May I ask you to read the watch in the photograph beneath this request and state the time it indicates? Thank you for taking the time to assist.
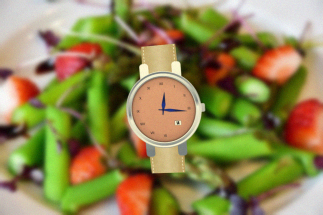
12:16
